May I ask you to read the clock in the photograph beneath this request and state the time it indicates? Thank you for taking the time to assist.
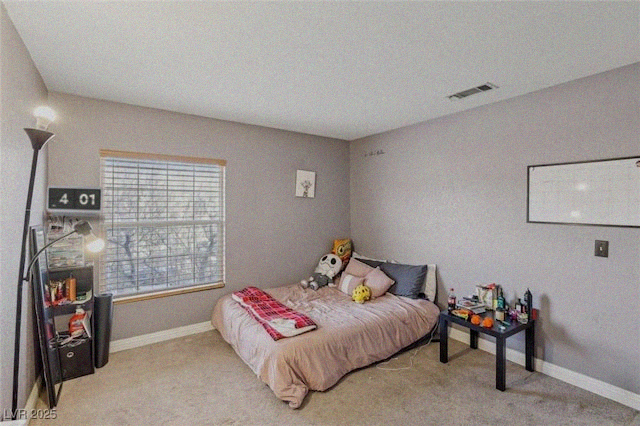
4:01
